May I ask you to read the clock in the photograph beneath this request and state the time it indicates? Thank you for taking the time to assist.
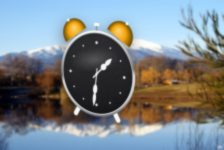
1:31
